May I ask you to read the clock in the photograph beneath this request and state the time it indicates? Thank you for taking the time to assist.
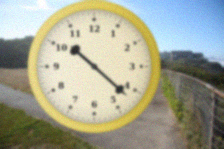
10:22
